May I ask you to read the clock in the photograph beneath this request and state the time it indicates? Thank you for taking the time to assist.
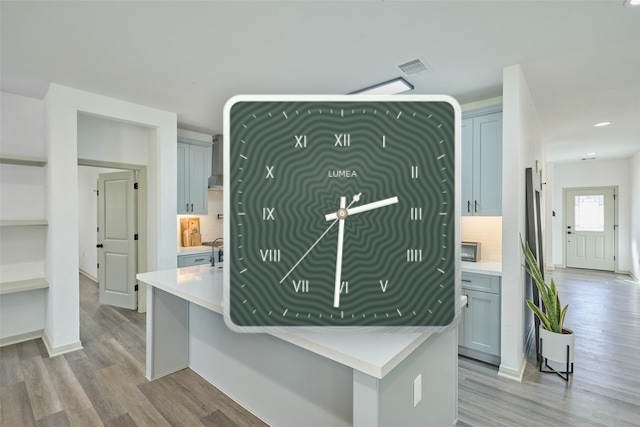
2:30:37
